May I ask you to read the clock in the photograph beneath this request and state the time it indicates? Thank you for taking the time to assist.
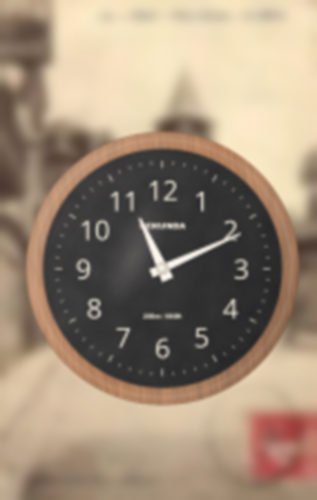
11:11
